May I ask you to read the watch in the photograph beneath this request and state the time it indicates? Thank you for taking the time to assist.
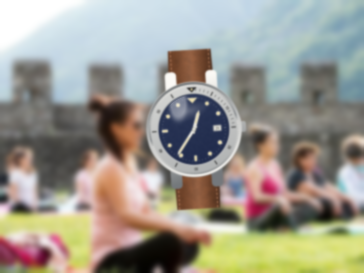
12:36
